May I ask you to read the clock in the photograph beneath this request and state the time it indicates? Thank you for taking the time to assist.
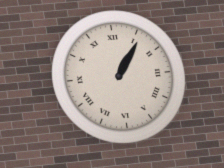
1:06
